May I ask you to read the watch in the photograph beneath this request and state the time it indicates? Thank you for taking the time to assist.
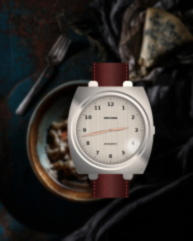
2:43
